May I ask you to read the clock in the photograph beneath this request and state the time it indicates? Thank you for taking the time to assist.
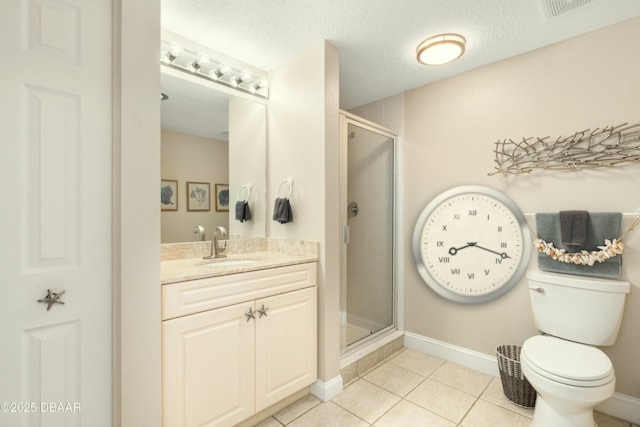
8:18
